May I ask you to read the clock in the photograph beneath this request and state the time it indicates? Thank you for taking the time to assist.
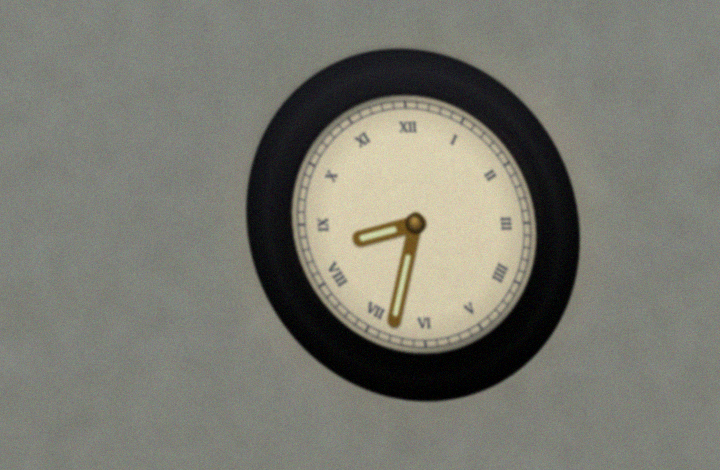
8:33
